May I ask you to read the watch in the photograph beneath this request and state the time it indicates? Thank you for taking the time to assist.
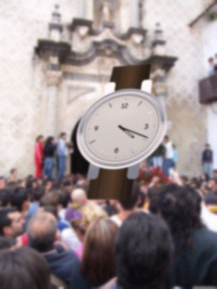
4:19
